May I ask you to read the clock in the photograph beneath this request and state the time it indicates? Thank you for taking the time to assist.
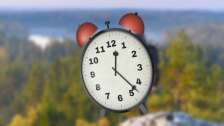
12:23
